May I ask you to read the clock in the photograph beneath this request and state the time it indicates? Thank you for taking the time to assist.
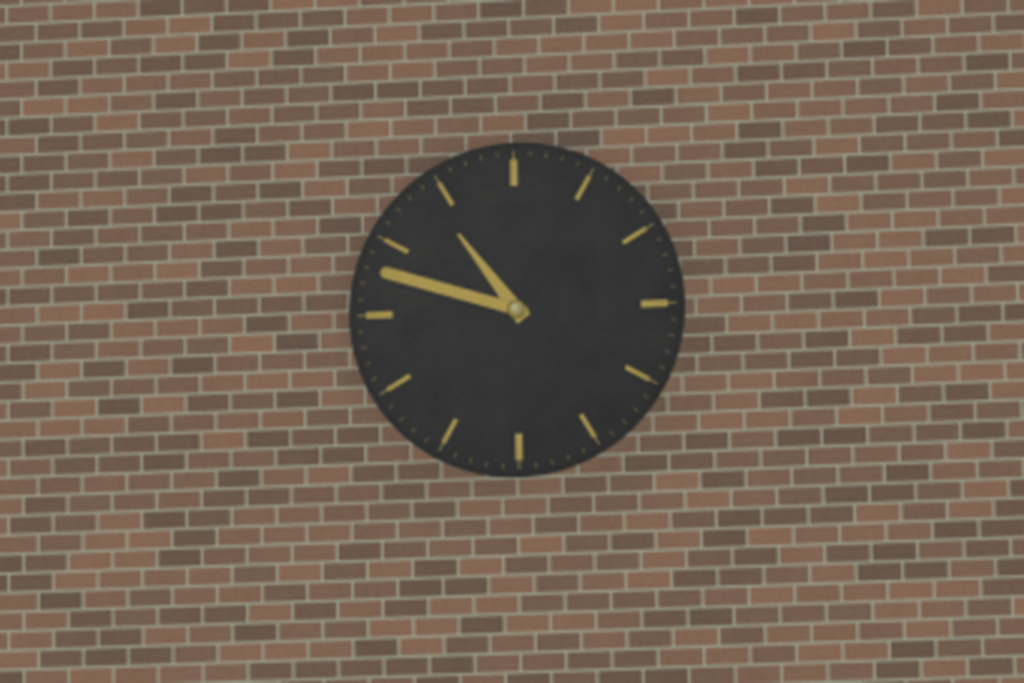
10:48
